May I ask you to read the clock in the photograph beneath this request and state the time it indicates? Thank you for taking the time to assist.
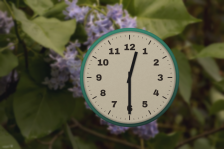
12:30
